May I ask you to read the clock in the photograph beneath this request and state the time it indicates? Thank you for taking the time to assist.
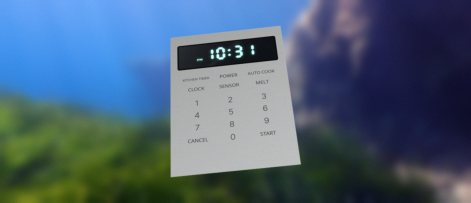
10:31
